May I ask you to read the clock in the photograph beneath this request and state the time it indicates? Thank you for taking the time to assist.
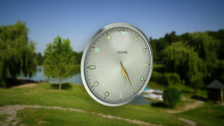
5:25
